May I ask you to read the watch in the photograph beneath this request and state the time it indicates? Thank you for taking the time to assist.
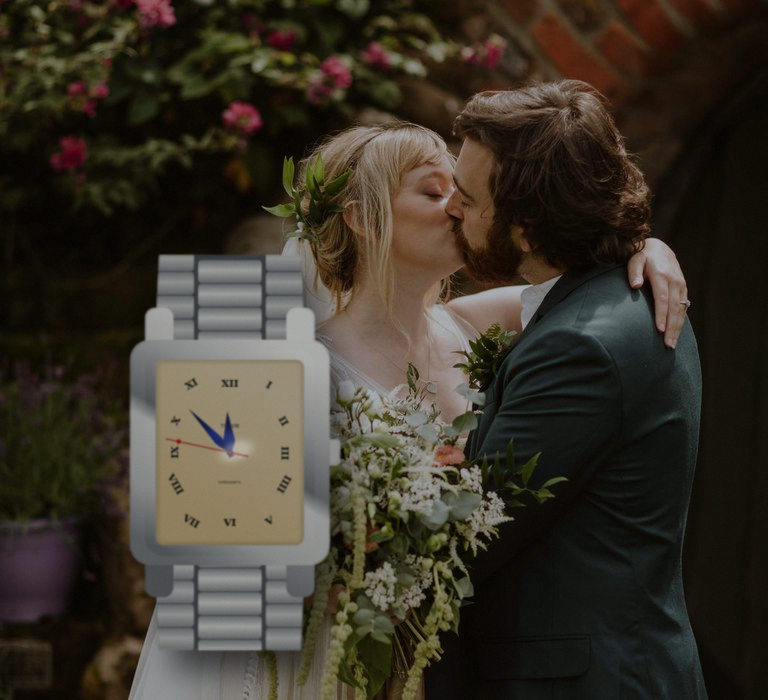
11:52:47
